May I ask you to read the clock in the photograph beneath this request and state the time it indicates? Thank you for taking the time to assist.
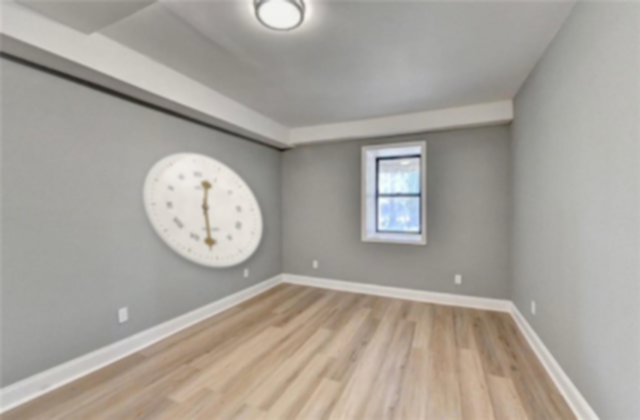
12:31
